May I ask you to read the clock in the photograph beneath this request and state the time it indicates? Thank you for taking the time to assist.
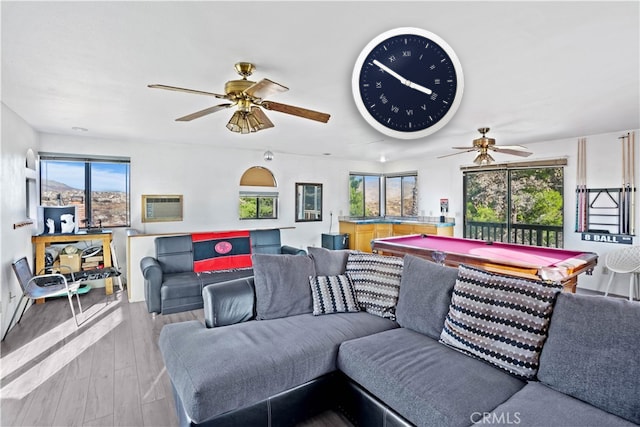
3:51
